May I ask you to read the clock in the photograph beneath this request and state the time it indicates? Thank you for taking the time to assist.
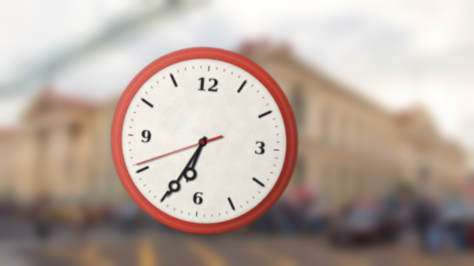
6:34:41
